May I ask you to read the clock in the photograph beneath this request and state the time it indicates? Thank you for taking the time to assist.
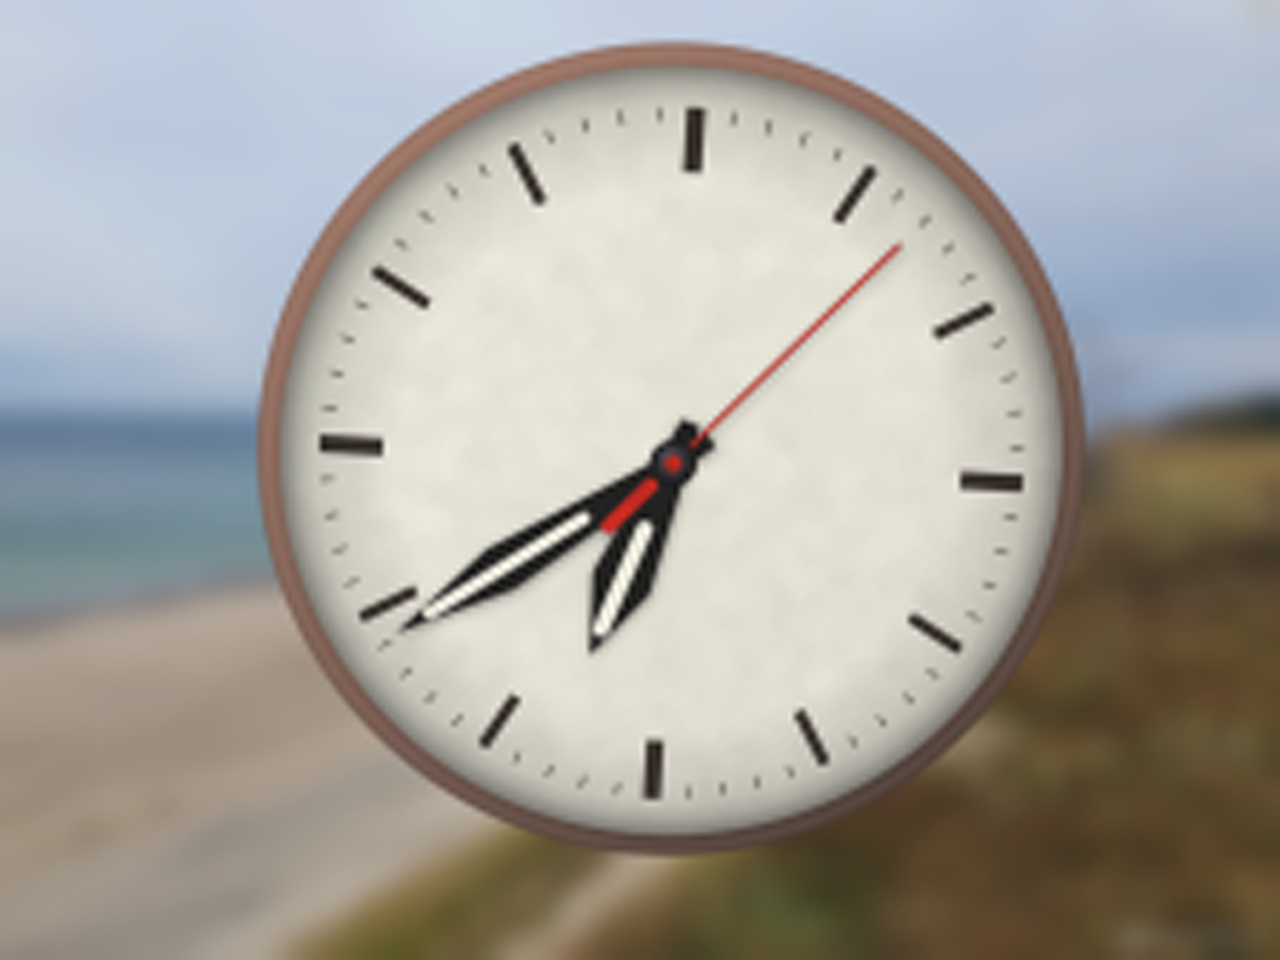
6:39:07
